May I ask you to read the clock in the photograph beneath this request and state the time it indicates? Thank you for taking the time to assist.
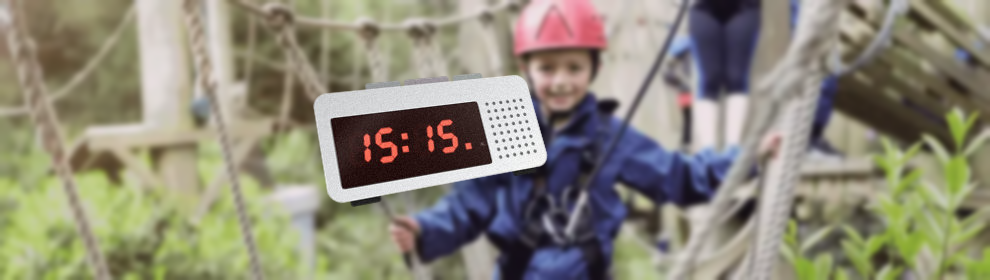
15:15
